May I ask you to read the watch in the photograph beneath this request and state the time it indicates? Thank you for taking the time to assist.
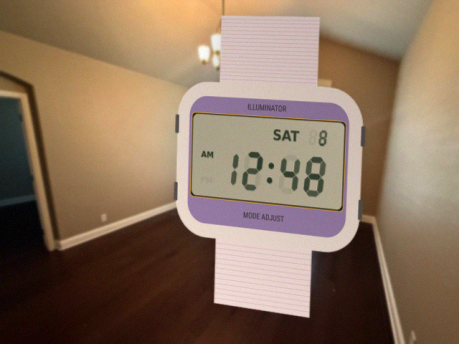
12:48
